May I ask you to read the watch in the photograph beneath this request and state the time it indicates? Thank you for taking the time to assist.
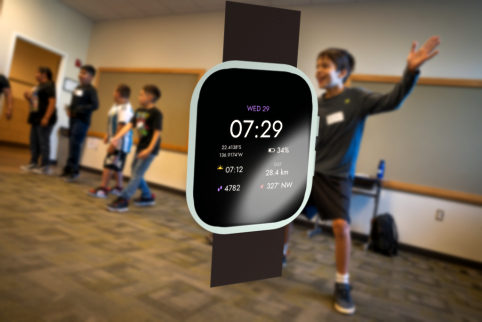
7:29
